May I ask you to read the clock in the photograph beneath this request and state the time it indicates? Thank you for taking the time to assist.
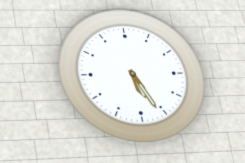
5:26
